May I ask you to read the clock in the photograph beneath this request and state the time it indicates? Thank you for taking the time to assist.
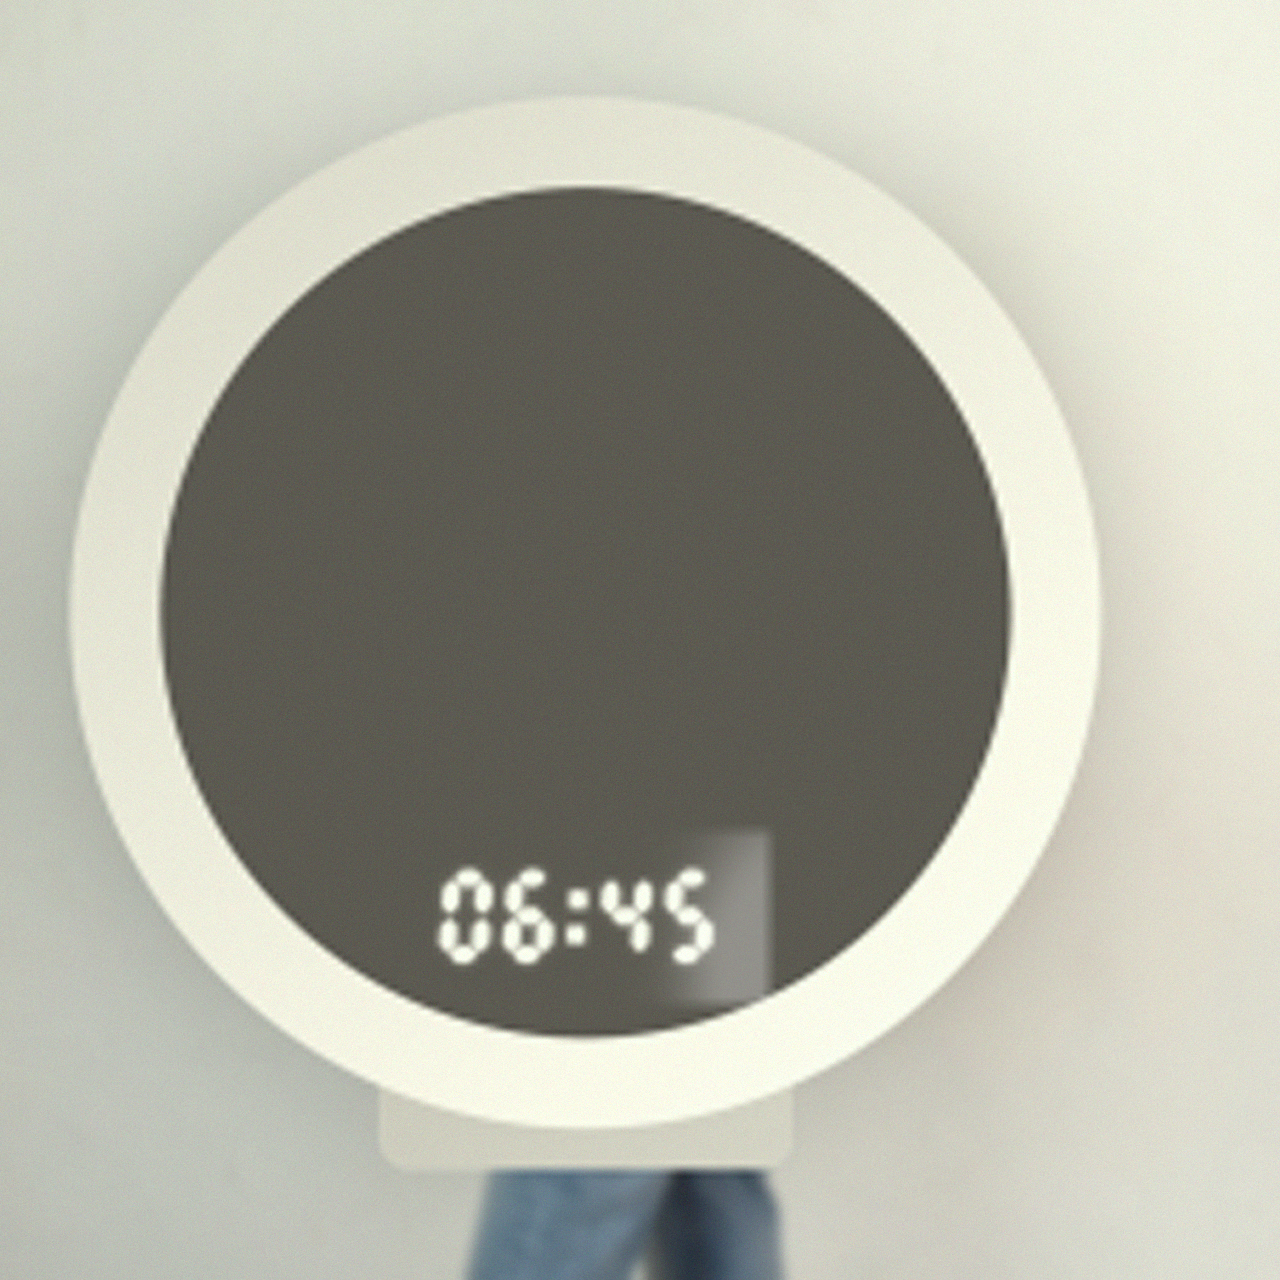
6:45
